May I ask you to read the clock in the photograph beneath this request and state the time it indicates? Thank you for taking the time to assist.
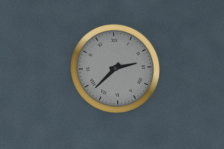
2:38
